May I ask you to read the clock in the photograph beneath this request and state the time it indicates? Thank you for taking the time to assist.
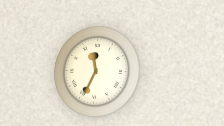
11:34
